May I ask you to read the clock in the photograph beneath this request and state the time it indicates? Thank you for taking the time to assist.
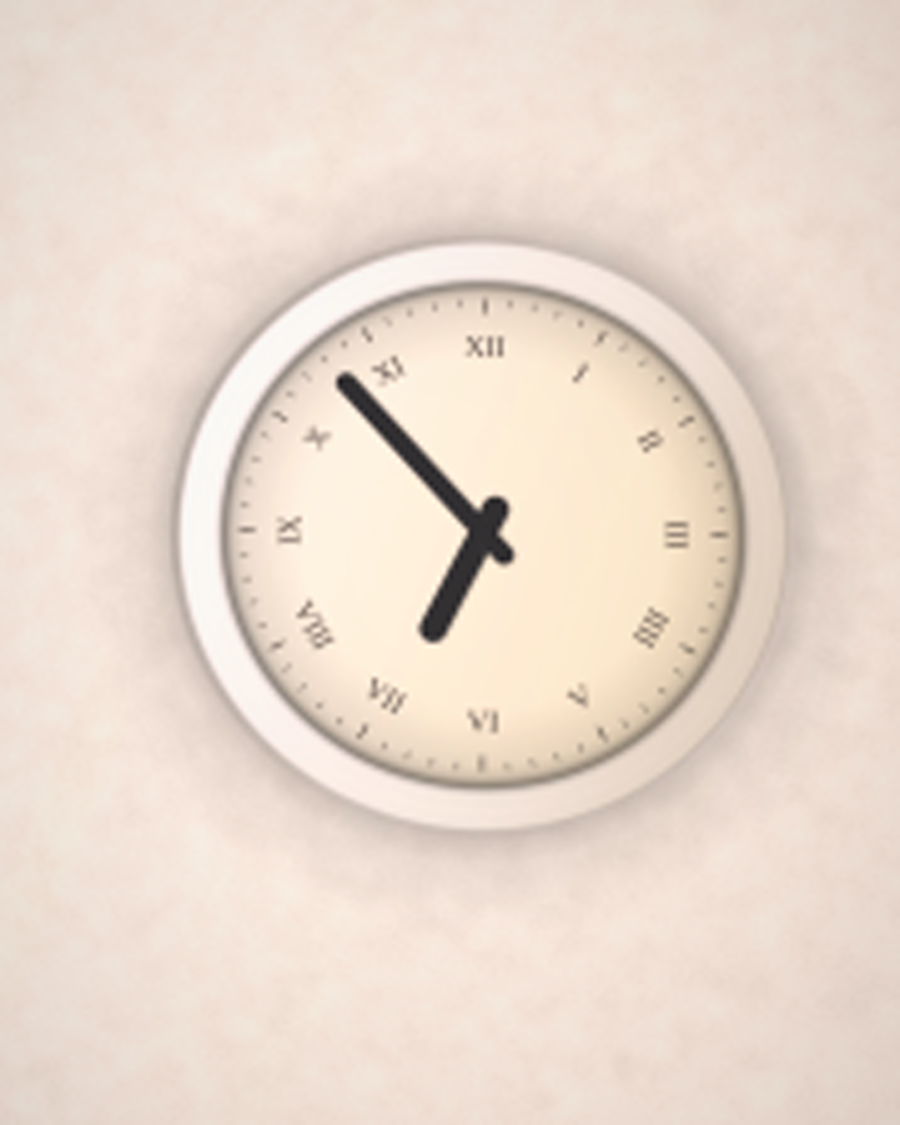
6:53
